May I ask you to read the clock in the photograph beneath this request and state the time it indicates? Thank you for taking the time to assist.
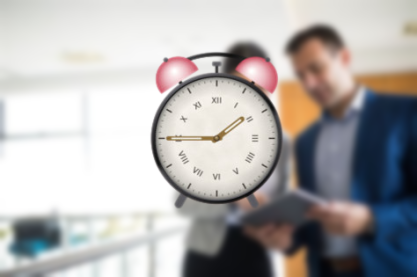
1:45
